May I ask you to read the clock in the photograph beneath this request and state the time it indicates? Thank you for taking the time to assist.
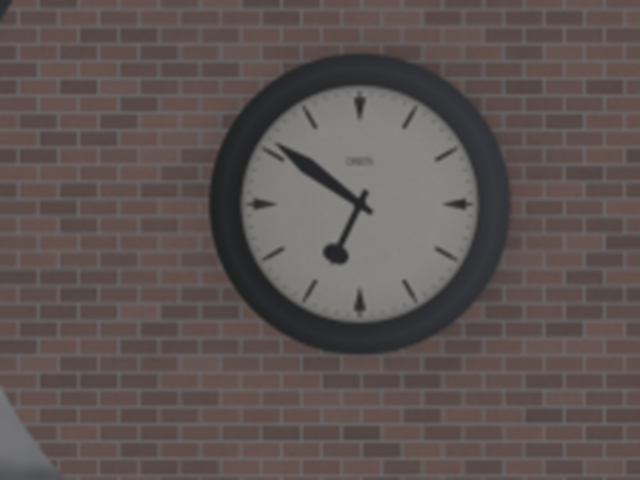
6:51
